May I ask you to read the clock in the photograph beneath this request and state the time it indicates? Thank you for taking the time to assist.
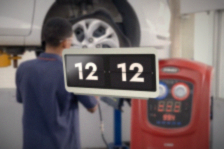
12:12
